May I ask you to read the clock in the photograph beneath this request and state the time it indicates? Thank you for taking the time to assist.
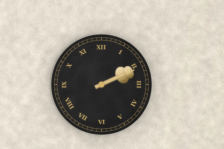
2:11
